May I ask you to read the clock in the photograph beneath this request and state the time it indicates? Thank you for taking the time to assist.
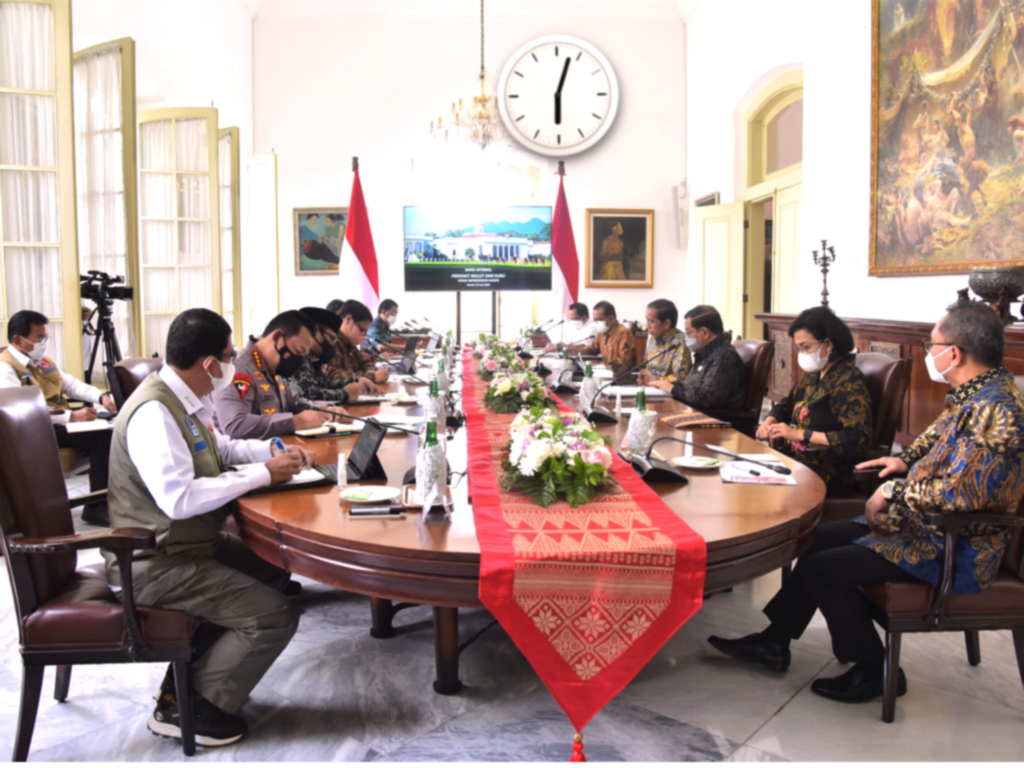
6:03
